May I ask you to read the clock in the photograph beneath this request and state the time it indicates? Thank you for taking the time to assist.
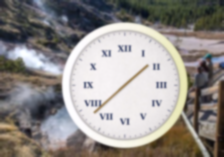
1:38
